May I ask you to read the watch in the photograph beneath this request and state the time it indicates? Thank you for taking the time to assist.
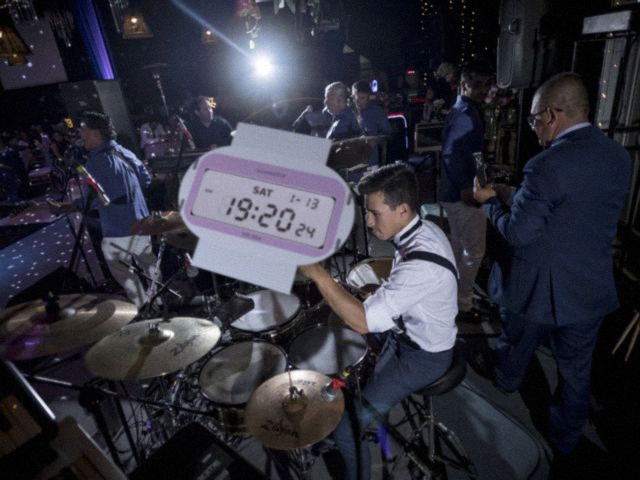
19:20:24
